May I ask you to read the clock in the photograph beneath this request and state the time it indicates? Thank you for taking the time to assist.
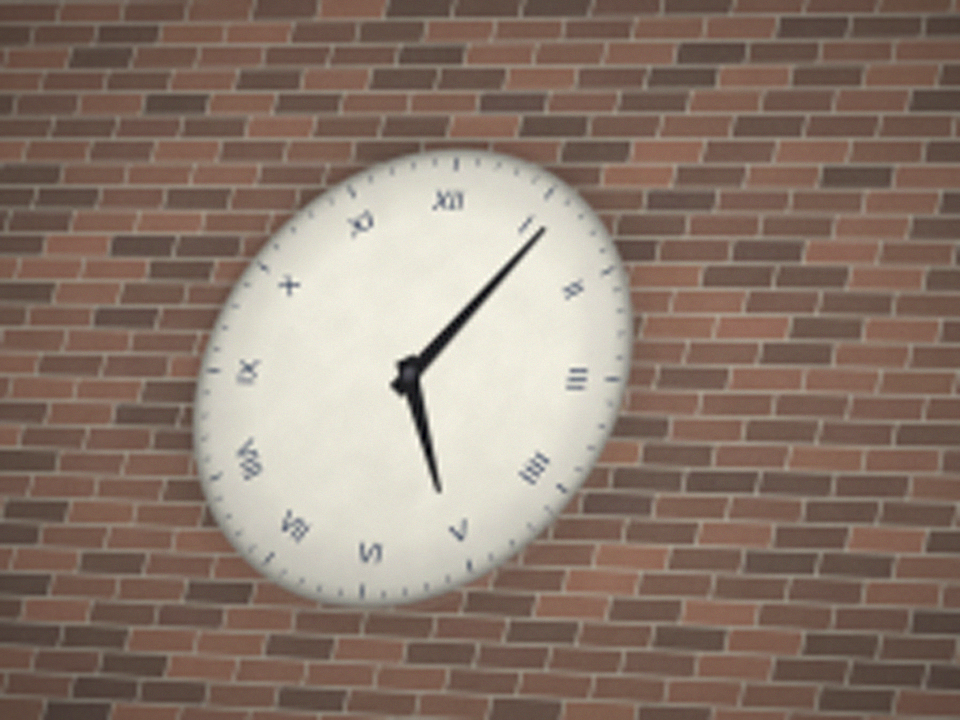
5:06
